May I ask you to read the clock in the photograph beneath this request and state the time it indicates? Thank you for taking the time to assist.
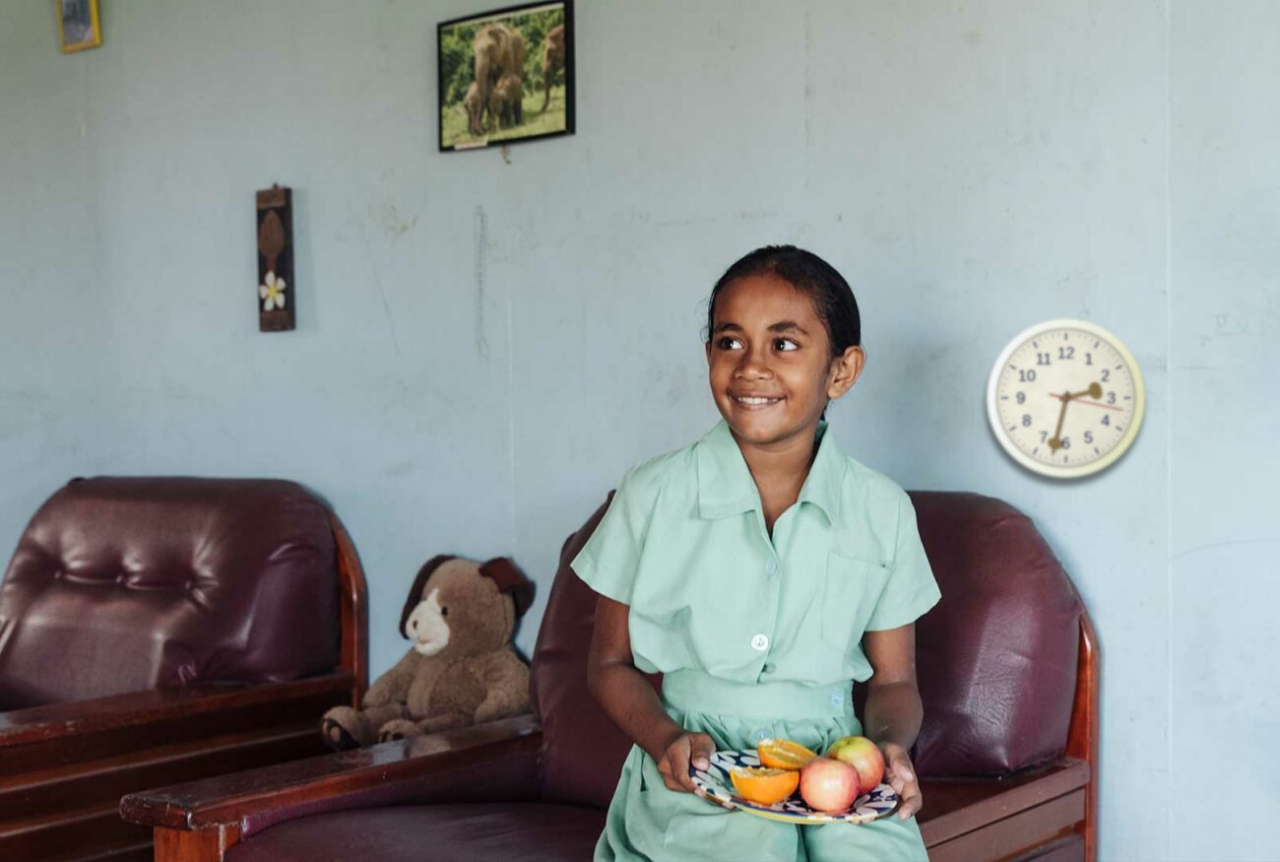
2:32:17
